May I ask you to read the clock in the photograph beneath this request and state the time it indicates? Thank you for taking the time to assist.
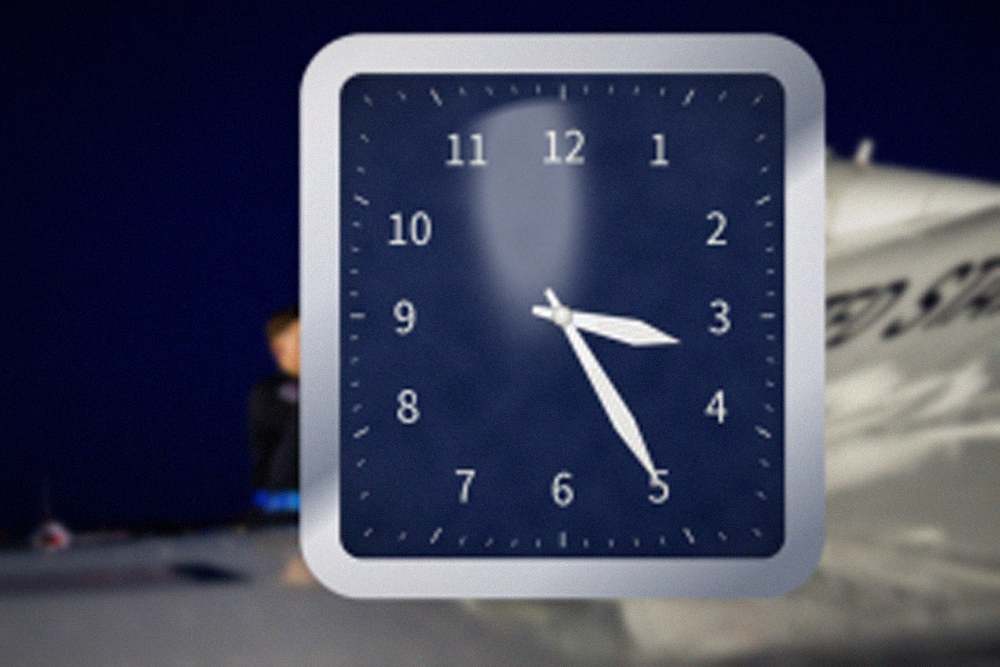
3:25
